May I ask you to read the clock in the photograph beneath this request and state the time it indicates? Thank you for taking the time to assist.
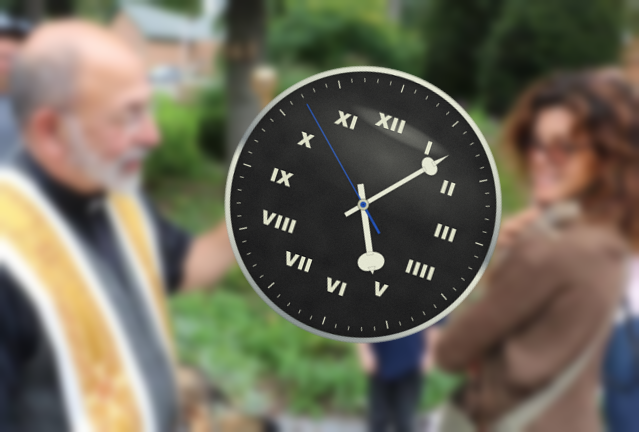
5:06:52
